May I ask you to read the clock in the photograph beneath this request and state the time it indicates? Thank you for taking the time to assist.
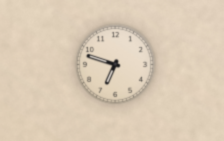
6:48
